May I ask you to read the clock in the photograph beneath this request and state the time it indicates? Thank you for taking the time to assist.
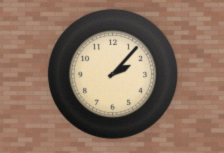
2:07
